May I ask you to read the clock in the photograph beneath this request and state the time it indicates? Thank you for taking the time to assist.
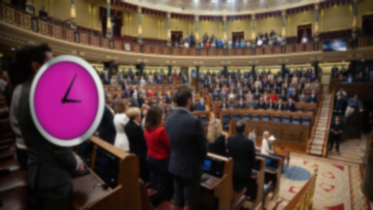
3:05
